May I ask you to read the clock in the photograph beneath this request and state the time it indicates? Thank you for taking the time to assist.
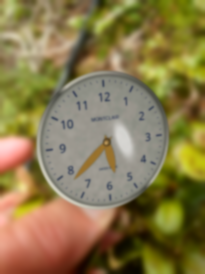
5:38
